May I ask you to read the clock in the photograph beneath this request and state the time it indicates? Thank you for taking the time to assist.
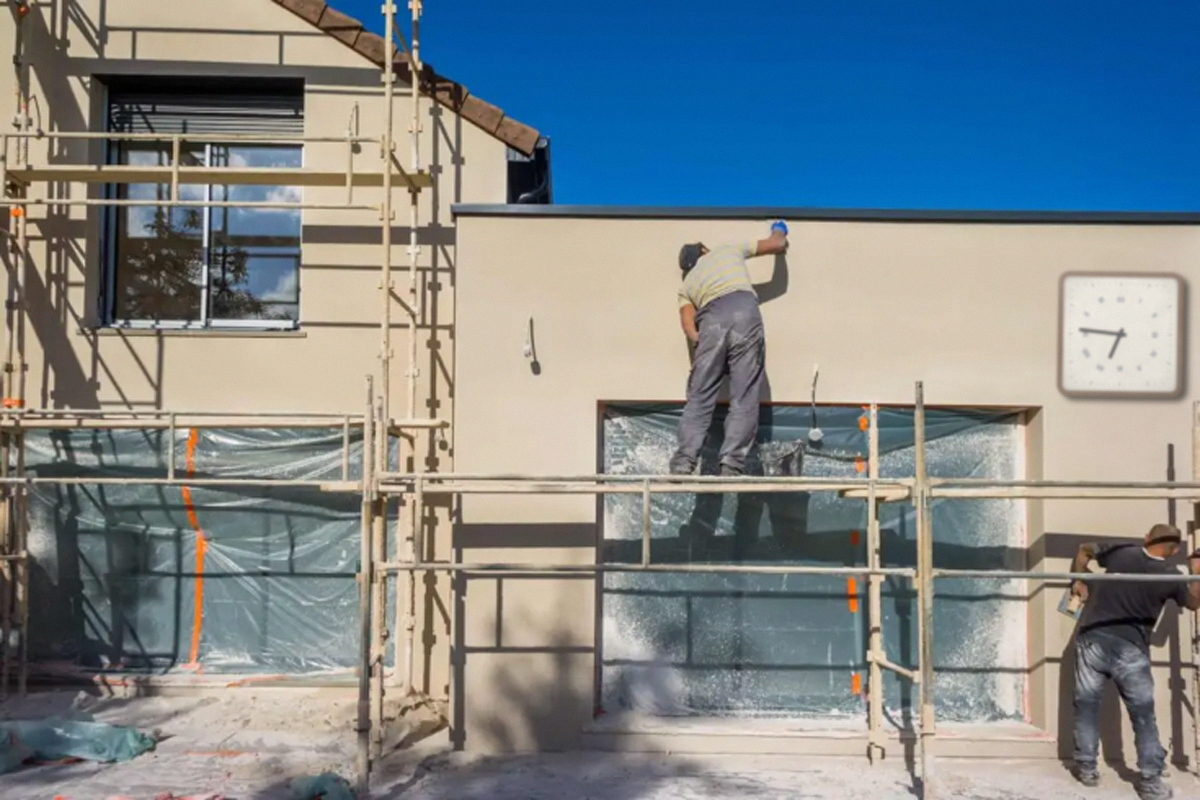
6:46
